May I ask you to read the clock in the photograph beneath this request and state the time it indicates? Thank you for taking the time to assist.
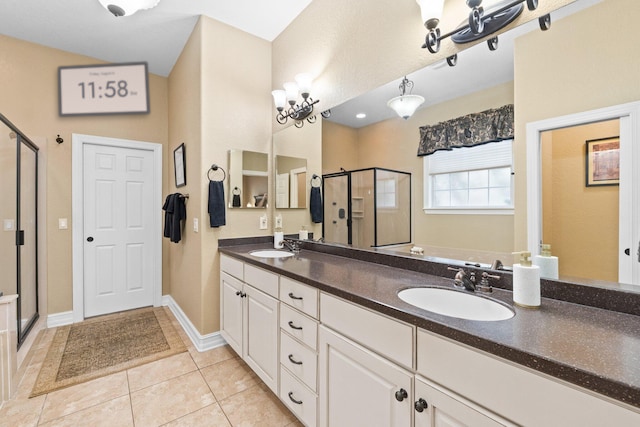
11:58
